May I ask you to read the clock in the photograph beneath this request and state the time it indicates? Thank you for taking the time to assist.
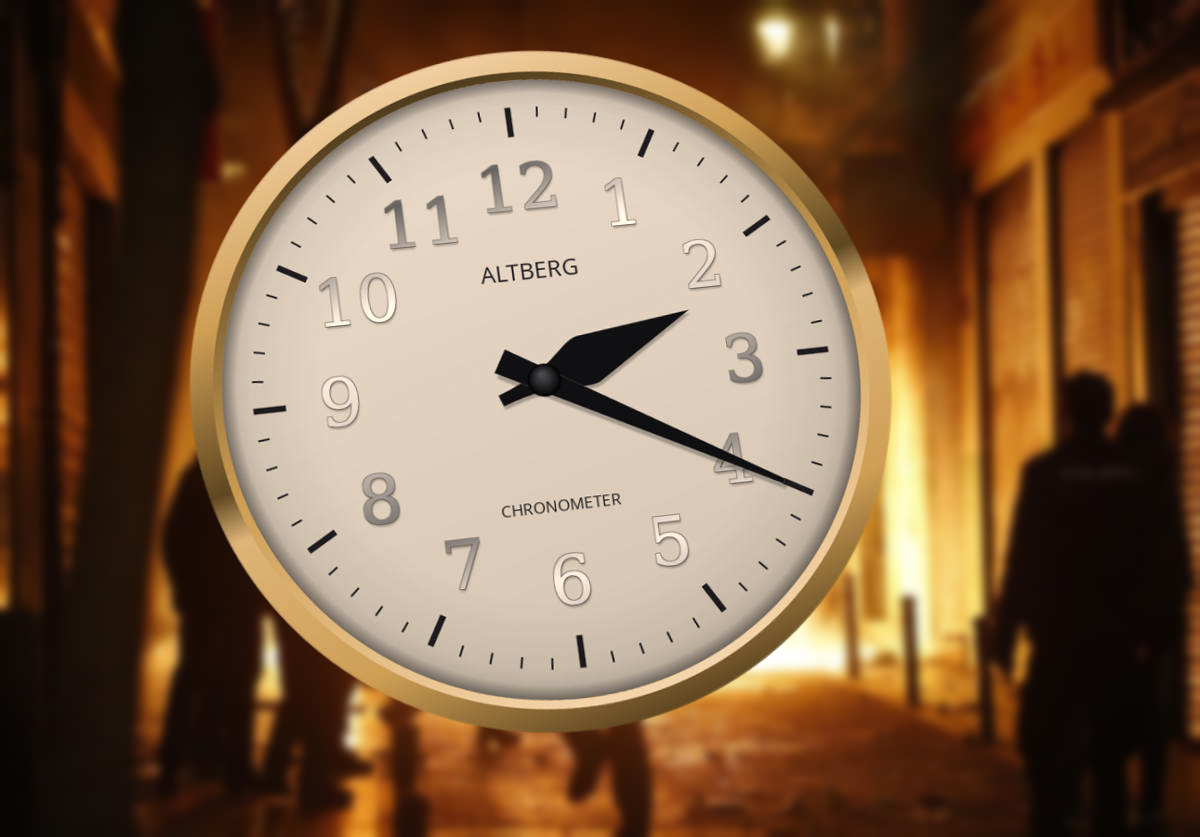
2:20
